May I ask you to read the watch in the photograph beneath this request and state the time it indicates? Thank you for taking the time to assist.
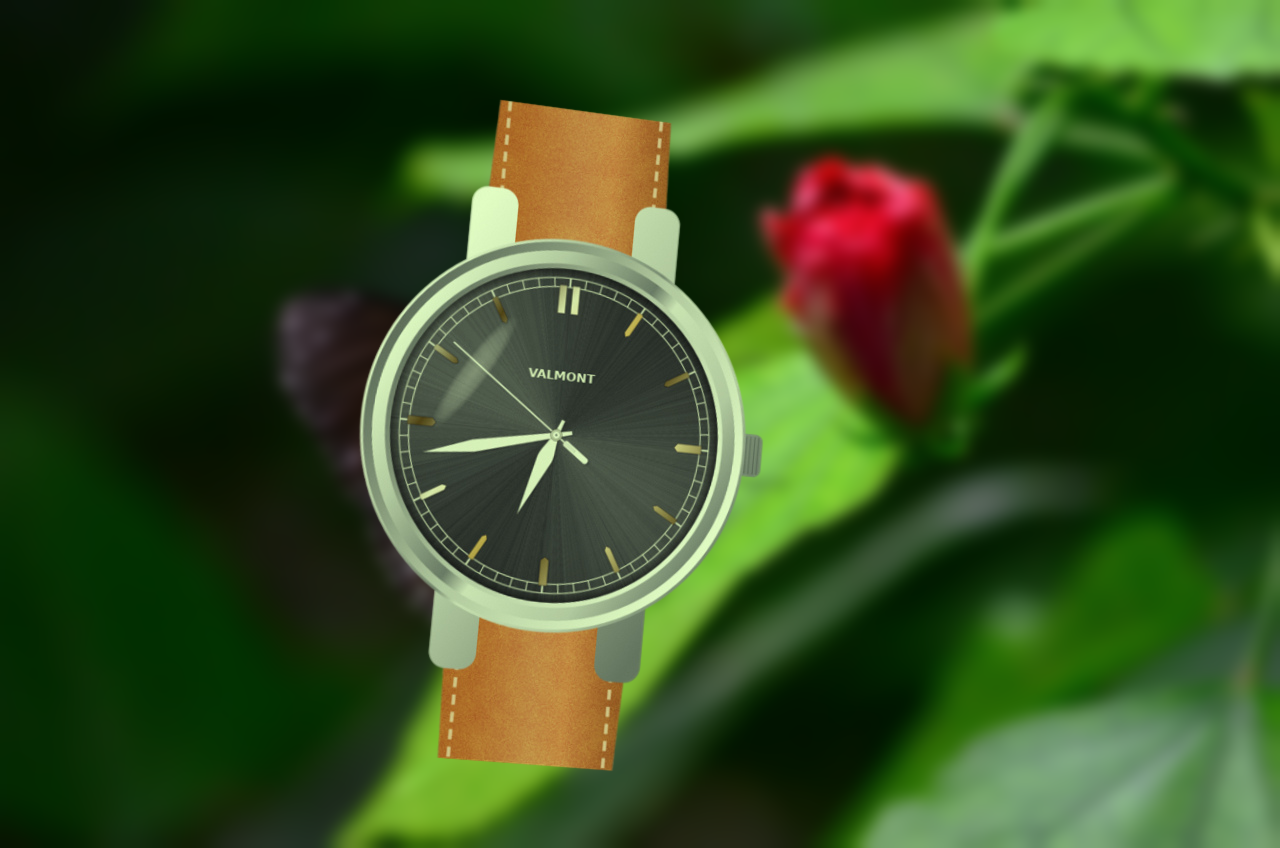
6:42:51
